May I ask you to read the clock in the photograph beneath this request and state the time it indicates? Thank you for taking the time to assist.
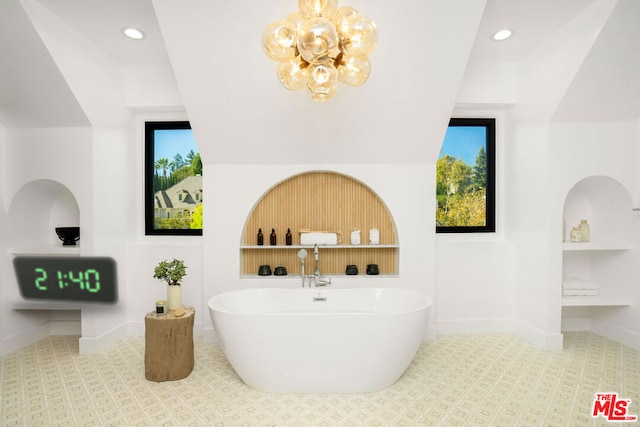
21:40
